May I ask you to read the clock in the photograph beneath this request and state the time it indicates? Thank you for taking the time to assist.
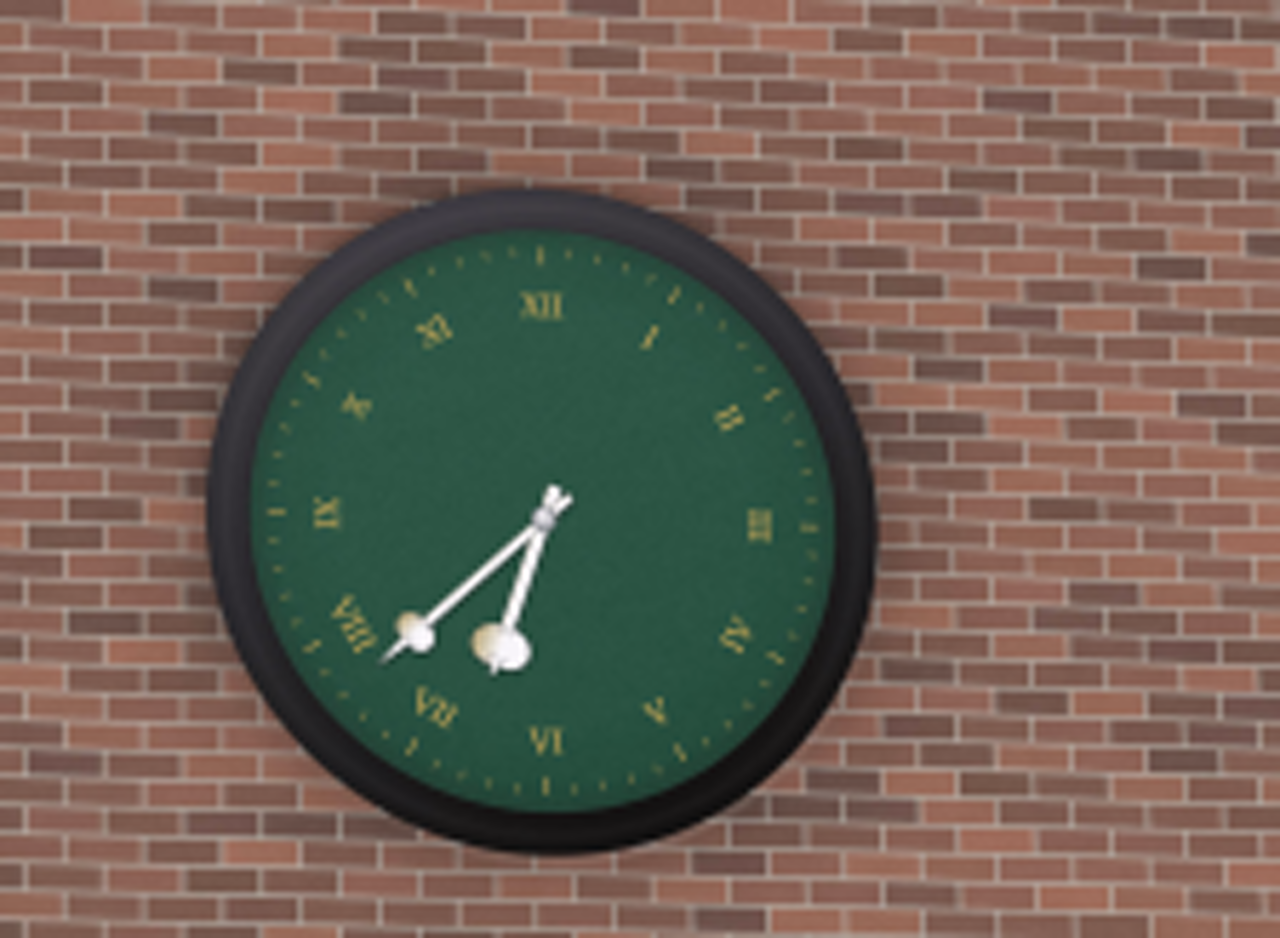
6:38
